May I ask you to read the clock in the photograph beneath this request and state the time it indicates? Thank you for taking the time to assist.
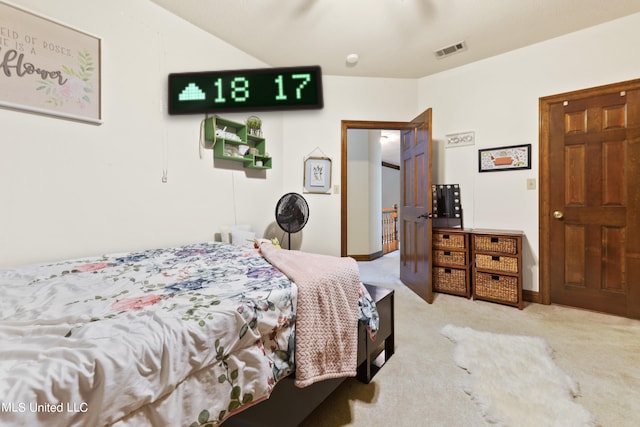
18:17
